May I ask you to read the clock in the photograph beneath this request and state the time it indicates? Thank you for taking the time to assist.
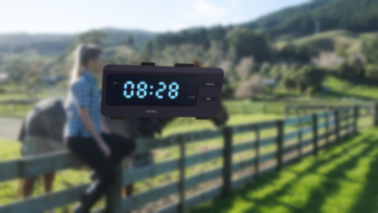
8:28
